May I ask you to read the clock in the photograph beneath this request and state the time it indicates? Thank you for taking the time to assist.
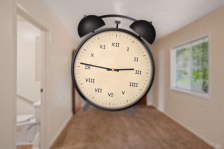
2:46
